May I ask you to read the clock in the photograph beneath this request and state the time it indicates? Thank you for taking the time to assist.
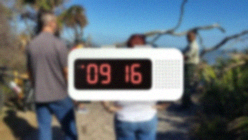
9:16
